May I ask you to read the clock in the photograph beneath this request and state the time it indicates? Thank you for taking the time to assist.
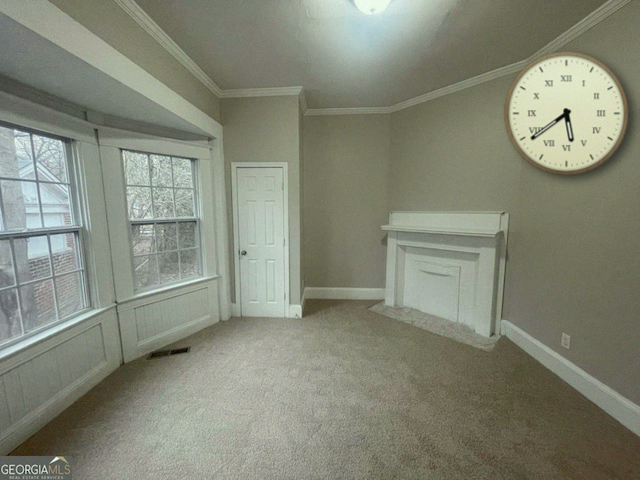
5:39
